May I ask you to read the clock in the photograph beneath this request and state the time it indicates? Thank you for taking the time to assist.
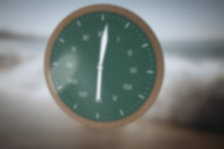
6:01
